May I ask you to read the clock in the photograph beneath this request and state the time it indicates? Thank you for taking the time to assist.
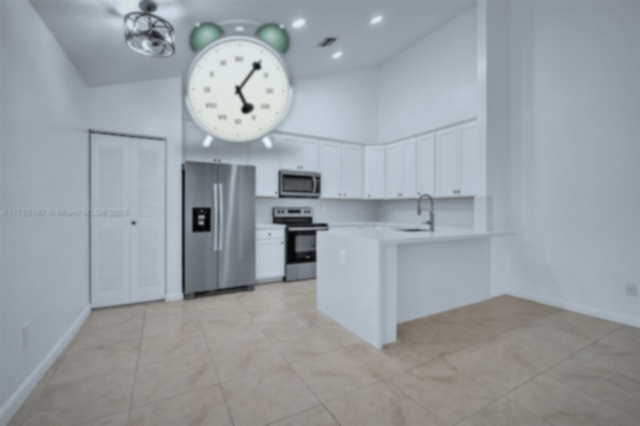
5:06
